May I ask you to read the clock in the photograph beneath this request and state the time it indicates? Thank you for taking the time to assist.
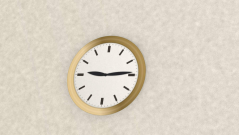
9:14
